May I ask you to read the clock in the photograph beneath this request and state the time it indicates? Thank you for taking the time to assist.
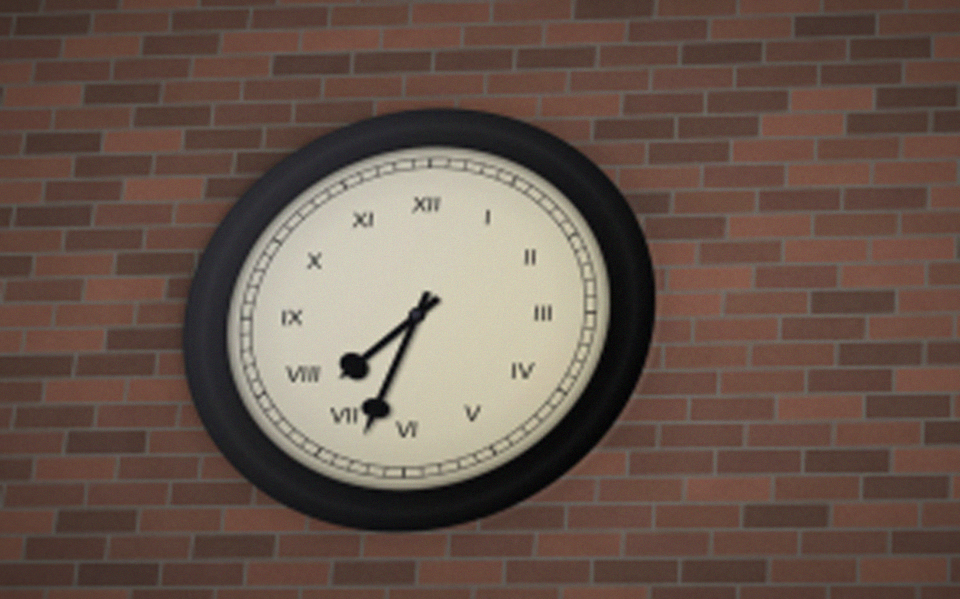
7:33
